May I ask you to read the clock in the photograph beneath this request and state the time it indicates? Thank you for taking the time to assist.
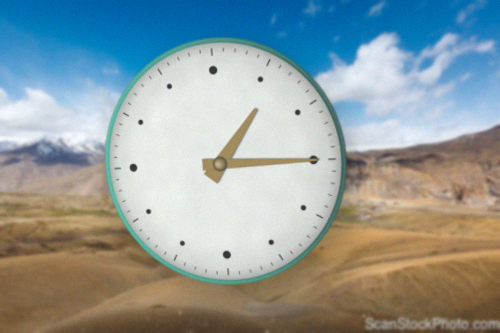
1:15
